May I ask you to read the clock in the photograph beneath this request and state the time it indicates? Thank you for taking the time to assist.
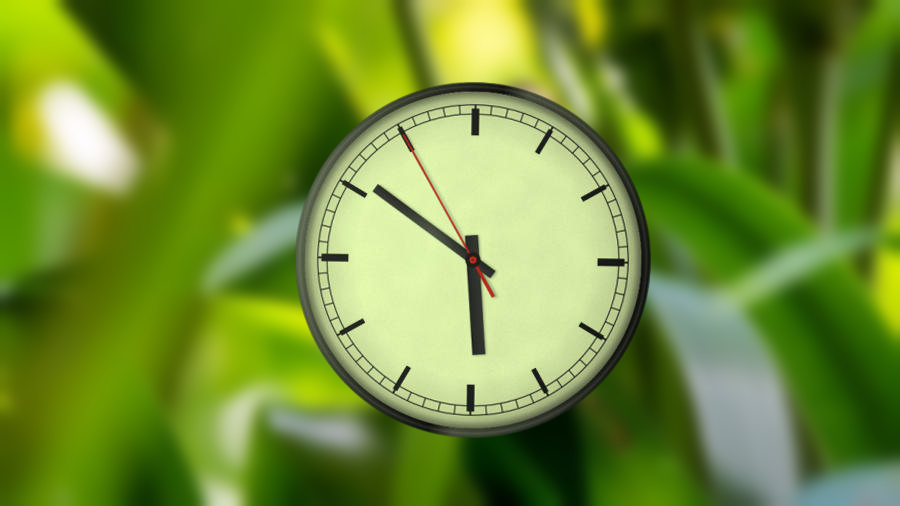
5:50:55
